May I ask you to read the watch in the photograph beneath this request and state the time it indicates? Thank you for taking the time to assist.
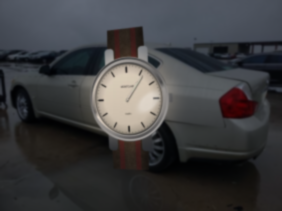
1:06
